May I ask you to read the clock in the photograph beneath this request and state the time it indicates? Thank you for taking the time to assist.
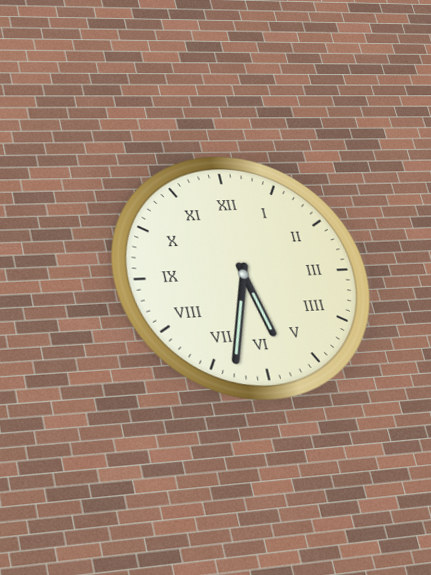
5:33
